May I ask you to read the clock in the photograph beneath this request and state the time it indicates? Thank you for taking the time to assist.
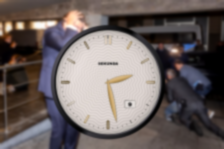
2:28
